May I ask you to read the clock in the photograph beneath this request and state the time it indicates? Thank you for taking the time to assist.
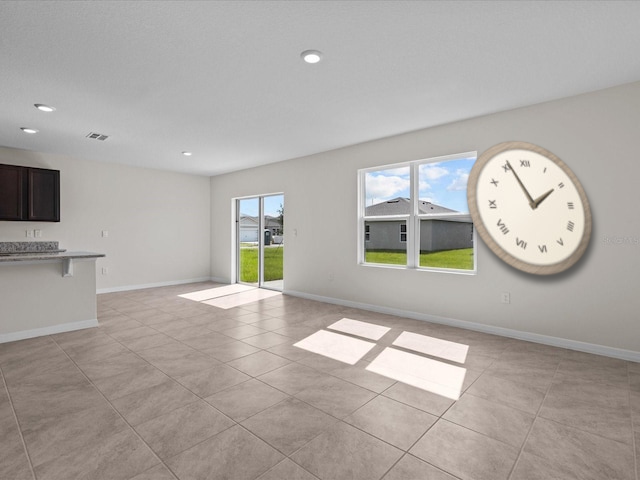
1:56
